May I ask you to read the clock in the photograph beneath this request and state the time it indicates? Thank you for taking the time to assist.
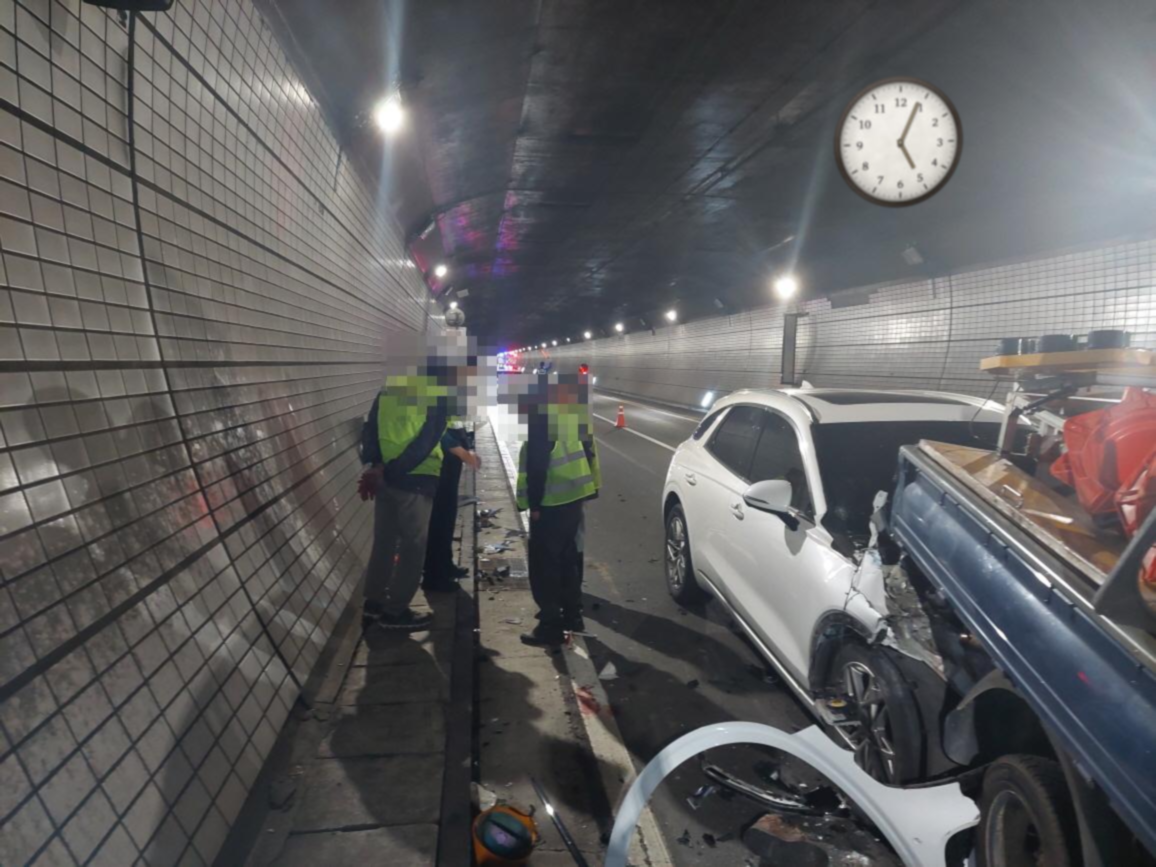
5:04
